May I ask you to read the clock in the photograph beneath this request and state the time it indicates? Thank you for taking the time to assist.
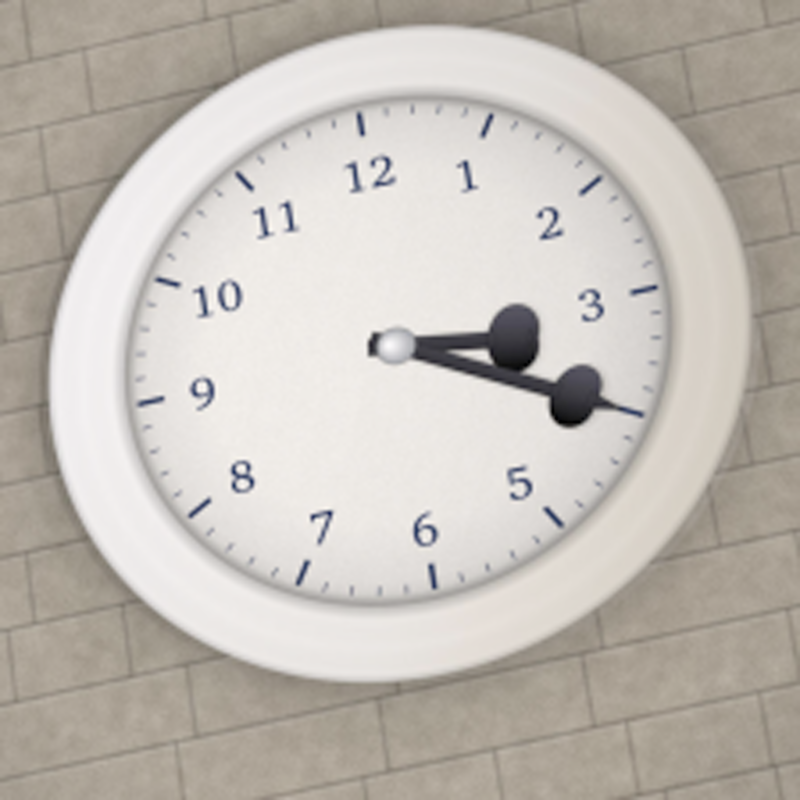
3:20
